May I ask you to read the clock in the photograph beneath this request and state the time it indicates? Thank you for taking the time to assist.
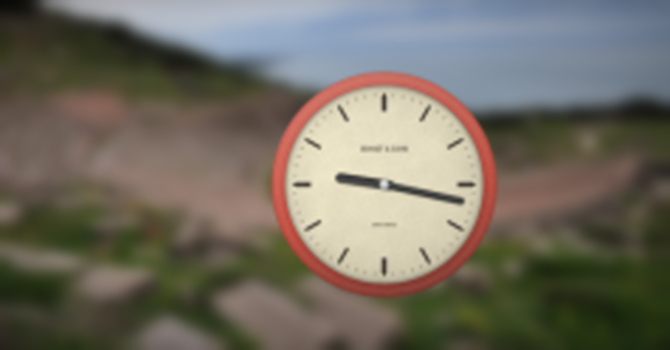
9:17
